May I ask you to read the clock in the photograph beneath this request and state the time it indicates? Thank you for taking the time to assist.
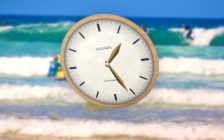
1:26
